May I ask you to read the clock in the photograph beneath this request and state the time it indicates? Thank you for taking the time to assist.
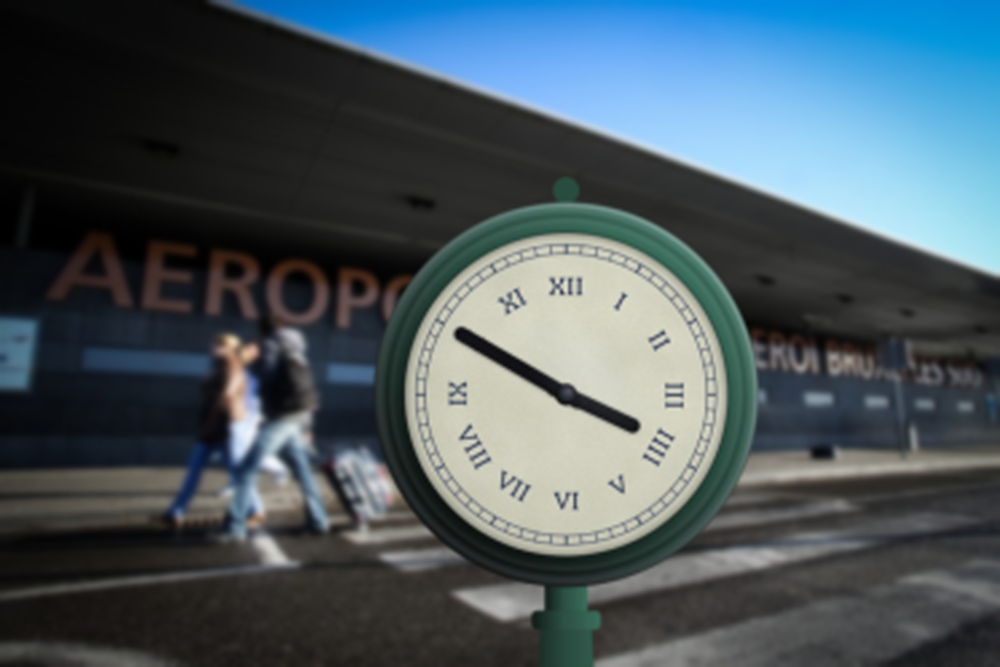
3:50
